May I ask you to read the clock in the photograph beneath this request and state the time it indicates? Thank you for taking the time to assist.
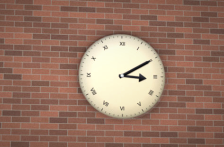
3:10
